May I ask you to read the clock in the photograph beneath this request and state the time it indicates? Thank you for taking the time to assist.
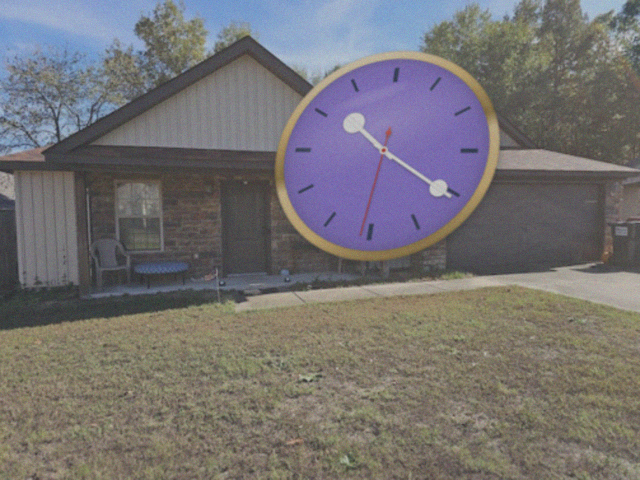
10:20:31
